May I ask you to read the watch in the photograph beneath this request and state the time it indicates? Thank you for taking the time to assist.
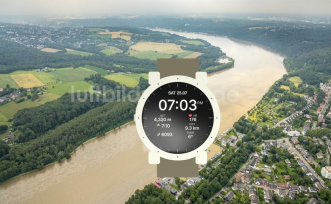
7:03
